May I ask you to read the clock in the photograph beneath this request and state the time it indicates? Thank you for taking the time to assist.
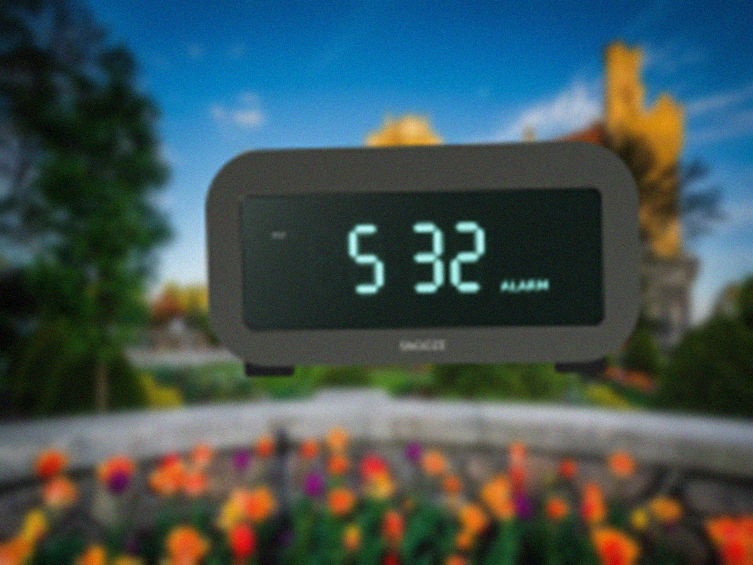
5:32
